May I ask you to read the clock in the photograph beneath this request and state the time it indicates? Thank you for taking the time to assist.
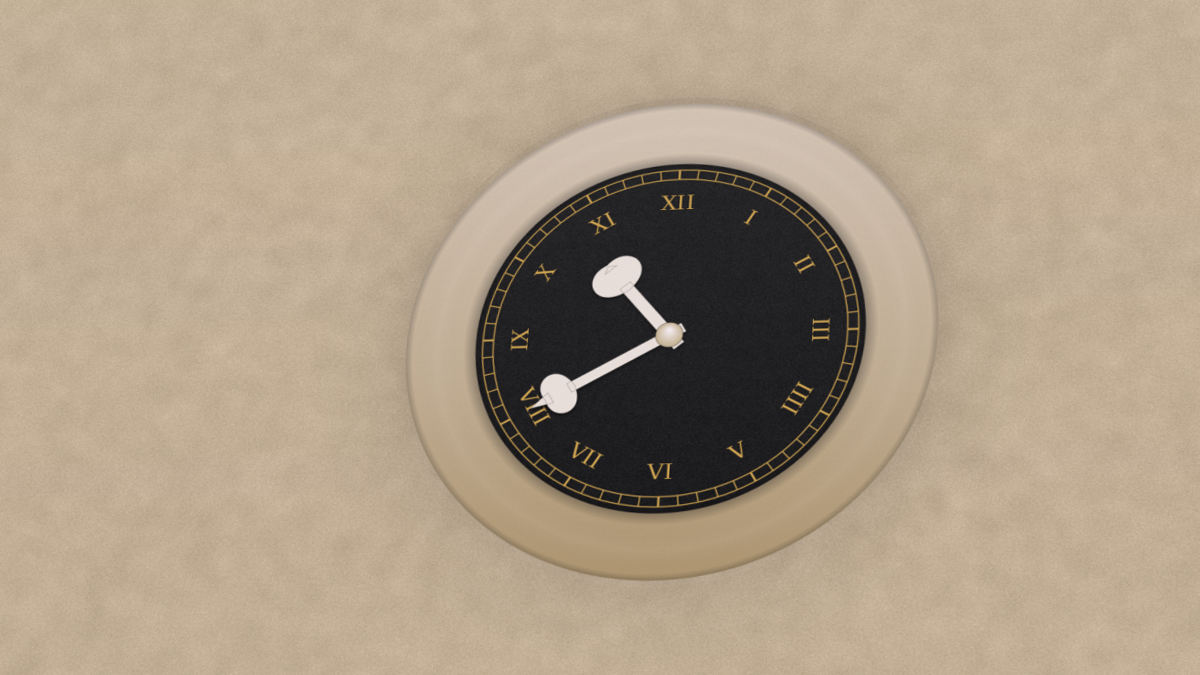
10:40
